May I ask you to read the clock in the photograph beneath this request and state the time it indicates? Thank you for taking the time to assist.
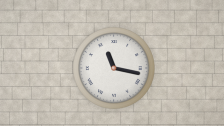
11:17
